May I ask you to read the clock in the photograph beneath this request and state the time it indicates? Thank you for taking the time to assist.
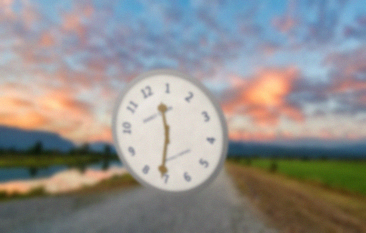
12:36
